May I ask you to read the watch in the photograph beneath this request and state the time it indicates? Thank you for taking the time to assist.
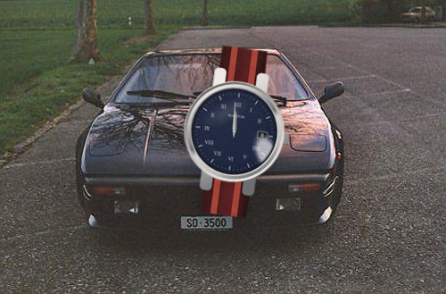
11:59
